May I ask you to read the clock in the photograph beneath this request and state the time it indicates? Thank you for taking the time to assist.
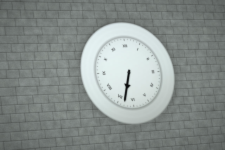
6:33
